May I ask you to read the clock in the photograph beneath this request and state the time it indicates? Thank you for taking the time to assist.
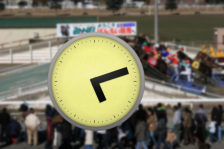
5:12
